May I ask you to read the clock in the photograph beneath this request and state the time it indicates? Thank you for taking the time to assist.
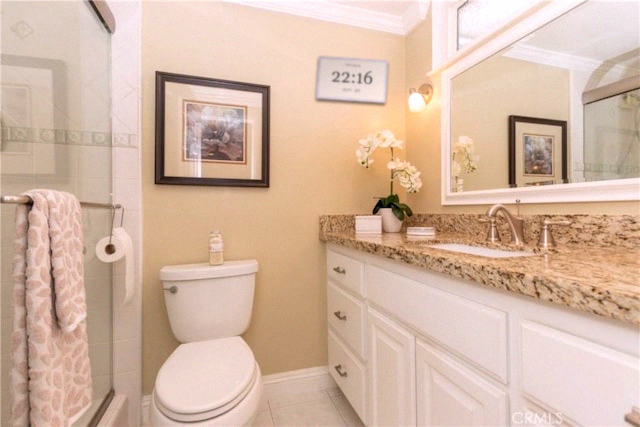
22:16
